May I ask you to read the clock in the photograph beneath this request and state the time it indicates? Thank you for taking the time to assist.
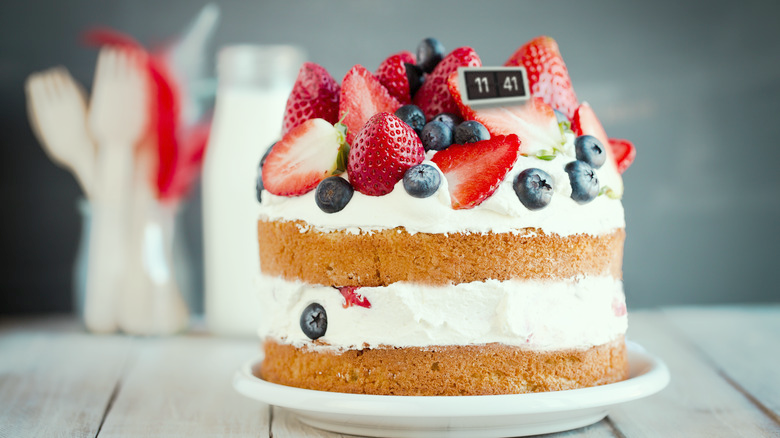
11:41
